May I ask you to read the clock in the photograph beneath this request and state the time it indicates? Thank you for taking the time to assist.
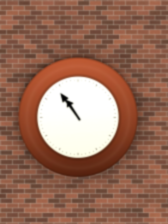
10:54
